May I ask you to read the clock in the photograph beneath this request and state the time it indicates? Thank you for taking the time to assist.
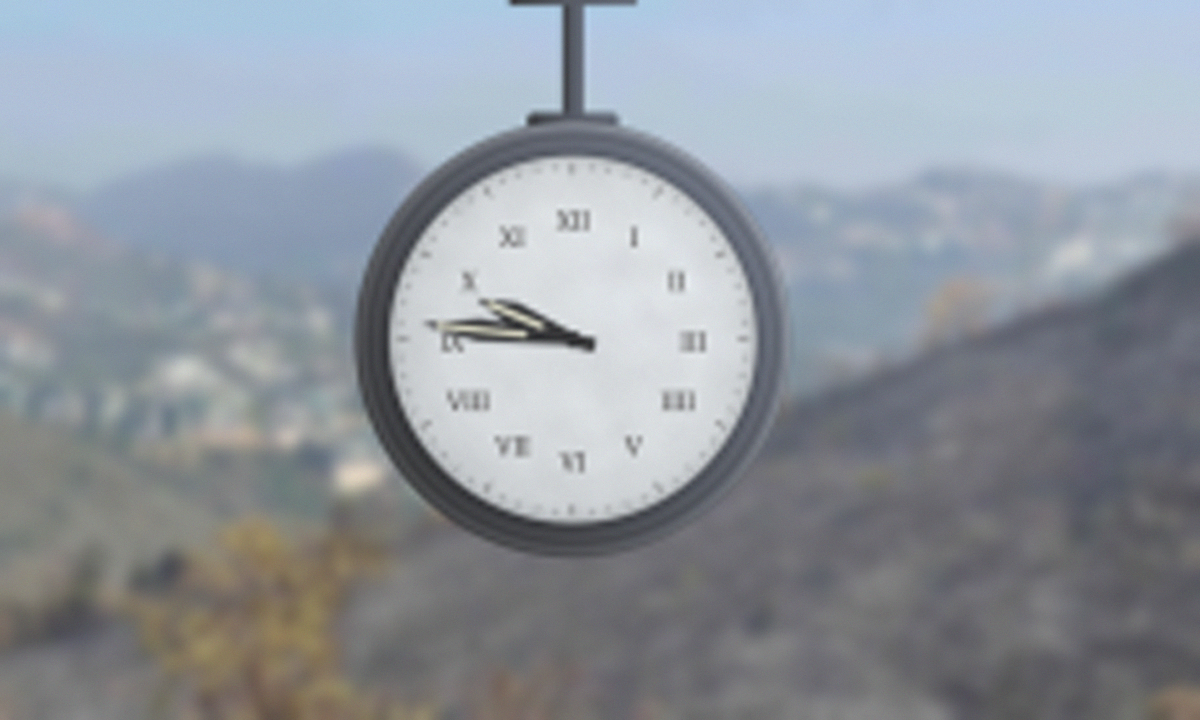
9:46
